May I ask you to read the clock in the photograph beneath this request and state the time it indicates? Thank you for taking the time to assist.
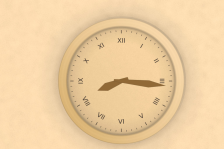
8:16
